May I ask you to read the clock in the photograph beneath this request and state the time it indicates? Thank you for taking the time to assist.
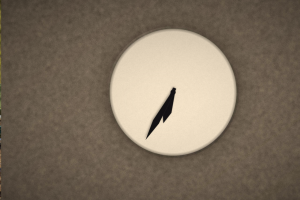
6:35
